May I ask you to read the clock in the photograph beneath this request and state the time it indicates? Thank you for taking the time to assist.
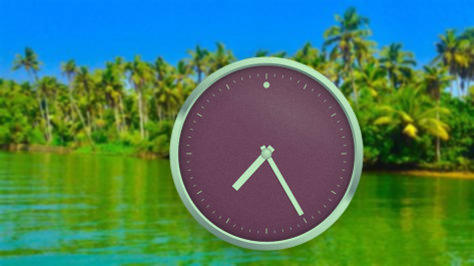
7:25
